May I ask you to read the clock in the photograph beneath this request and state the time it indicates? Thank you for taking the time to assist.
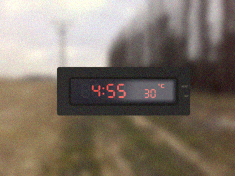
4:55
